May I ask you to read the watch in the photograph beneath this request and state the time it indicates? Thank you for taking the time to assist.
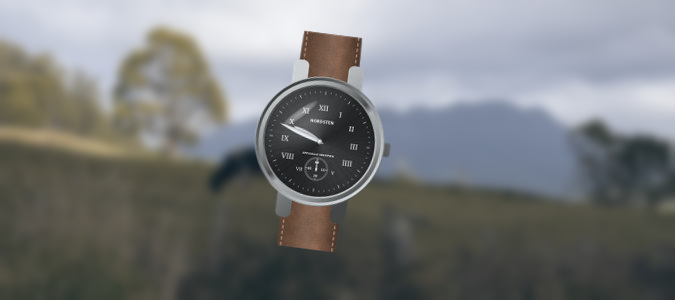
9:48
